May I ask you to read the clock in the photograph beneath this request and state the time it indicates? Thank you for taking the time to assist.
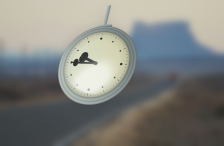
9:45
